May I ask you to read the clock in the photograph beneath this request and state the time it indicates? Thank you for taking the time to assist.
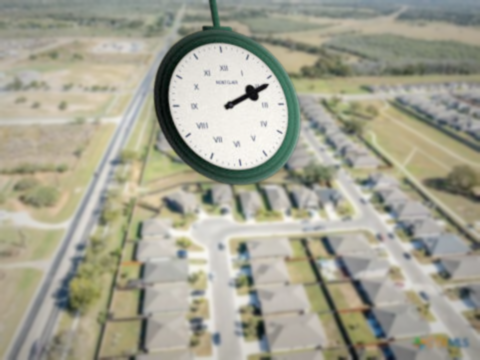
2:11
